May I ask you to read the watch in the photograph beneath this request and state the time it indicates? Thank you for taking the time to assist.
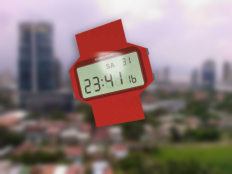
23:41:16
